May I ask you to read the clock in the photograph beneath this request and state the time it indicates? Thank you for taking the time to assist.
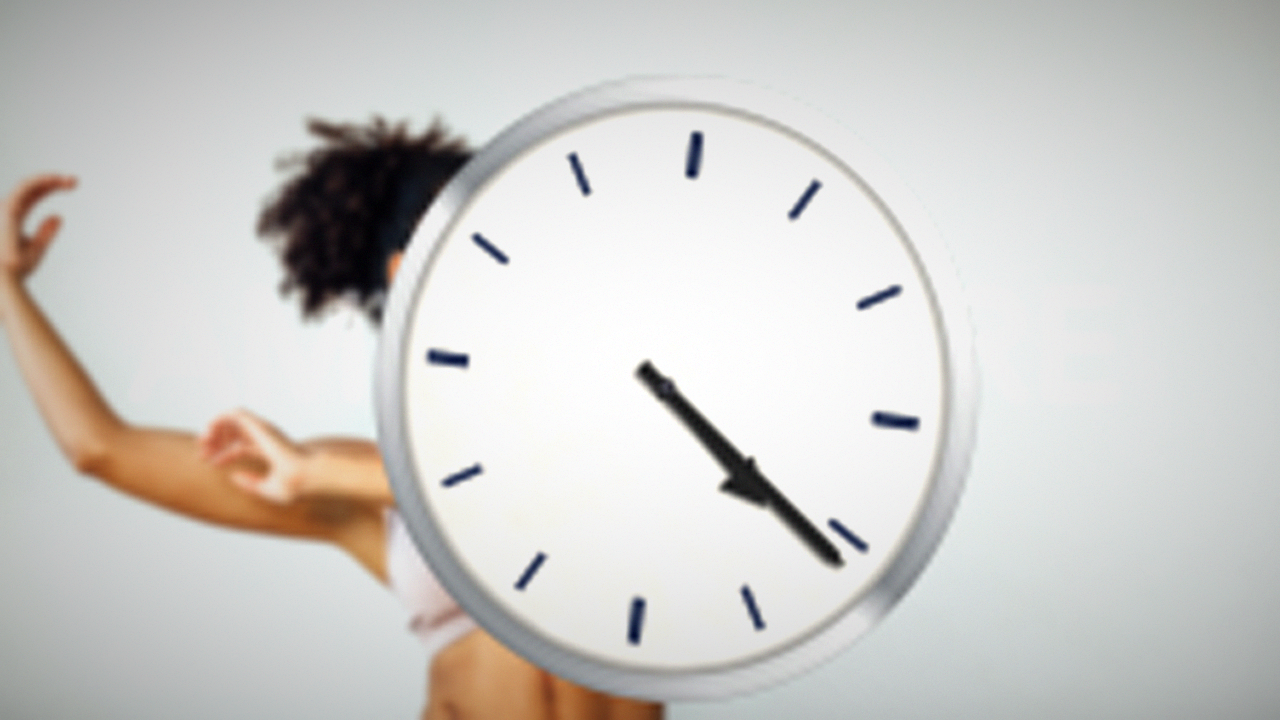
4:21
